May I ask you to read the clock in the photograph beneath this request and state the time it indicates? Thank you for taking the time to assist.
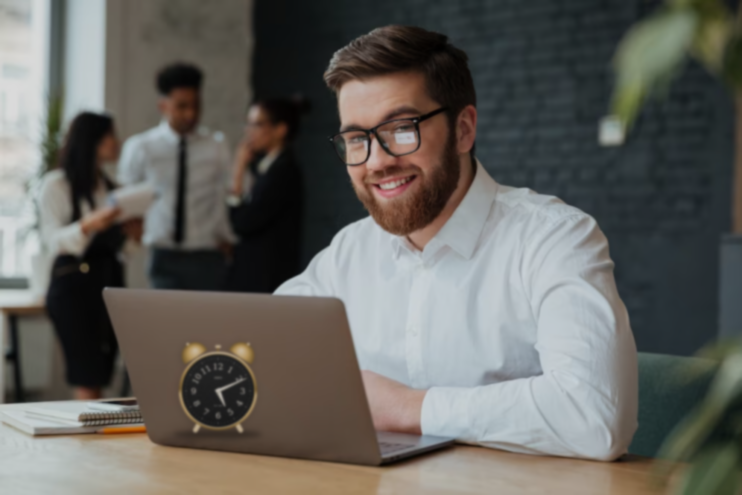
5:11
